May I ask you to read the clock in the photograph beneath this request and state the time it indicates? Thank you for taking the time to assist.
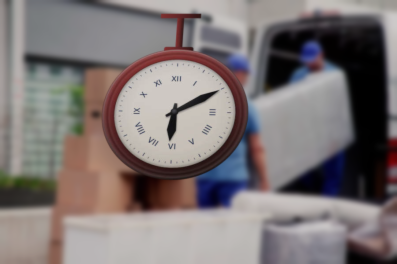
6:10
